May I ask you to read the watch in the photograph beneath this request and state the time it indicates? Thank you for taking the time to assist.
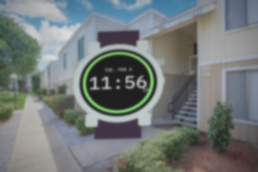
11:56
